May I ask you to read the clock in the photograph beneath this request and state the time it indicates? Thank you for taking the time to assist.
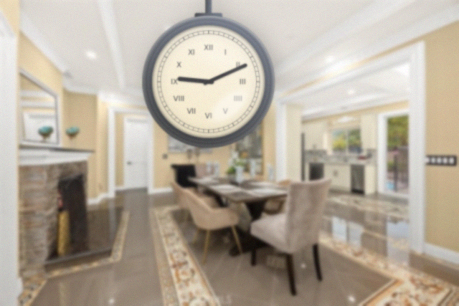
9:11
